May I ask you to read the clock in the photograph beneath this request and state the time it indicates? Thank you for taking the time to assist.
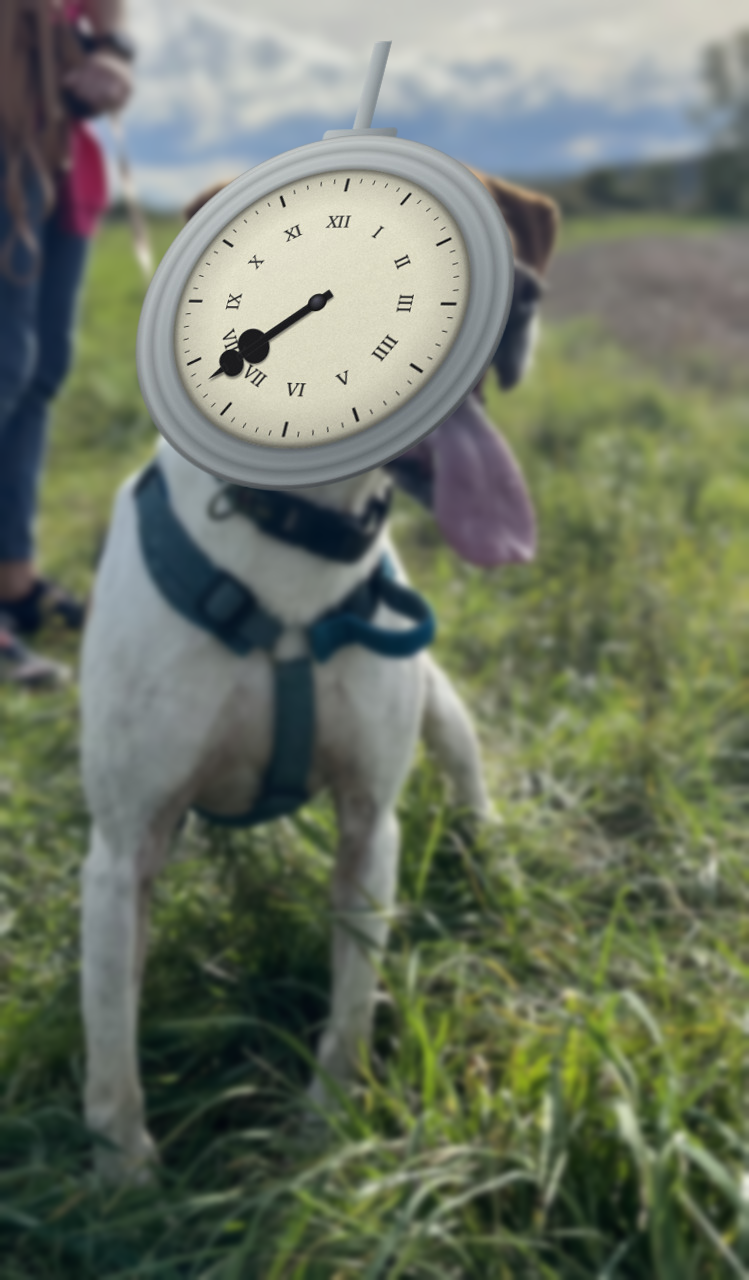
7:38
